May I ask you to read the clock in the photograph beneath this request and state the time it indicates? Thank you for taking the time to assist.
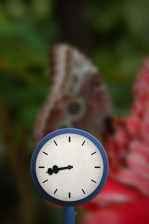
8:43
